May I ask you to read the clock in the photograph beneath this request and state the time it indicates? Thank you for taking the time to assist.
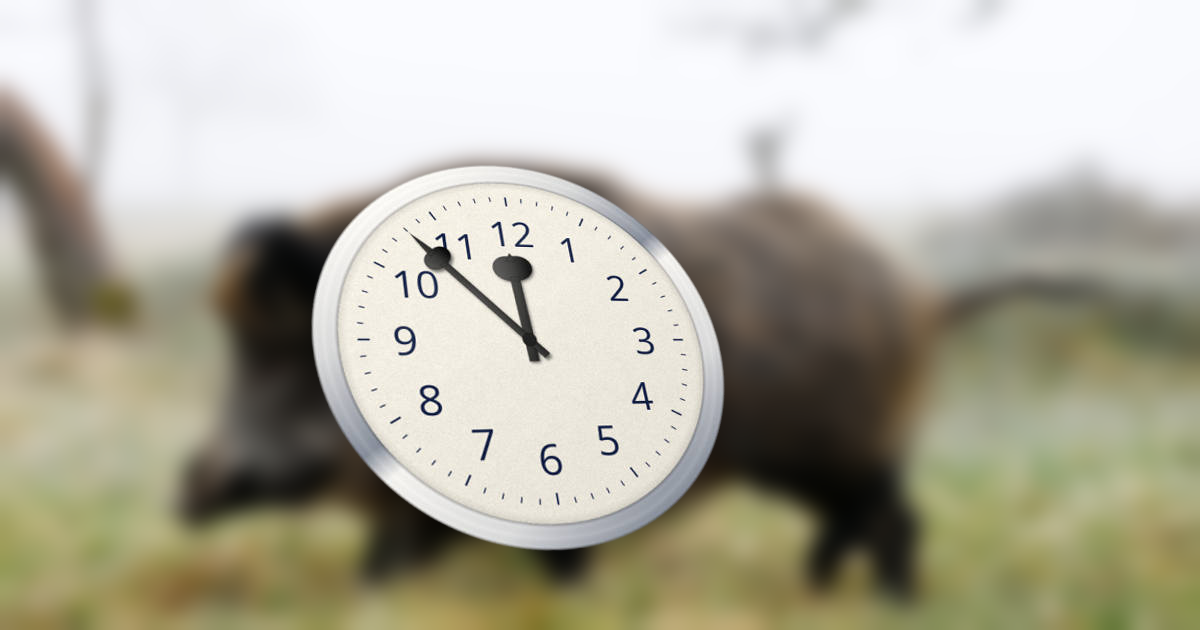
11:53
